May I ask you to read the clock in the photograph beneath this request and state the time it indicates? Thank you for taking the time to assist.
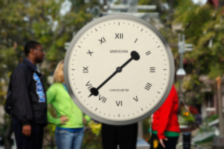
1:38
